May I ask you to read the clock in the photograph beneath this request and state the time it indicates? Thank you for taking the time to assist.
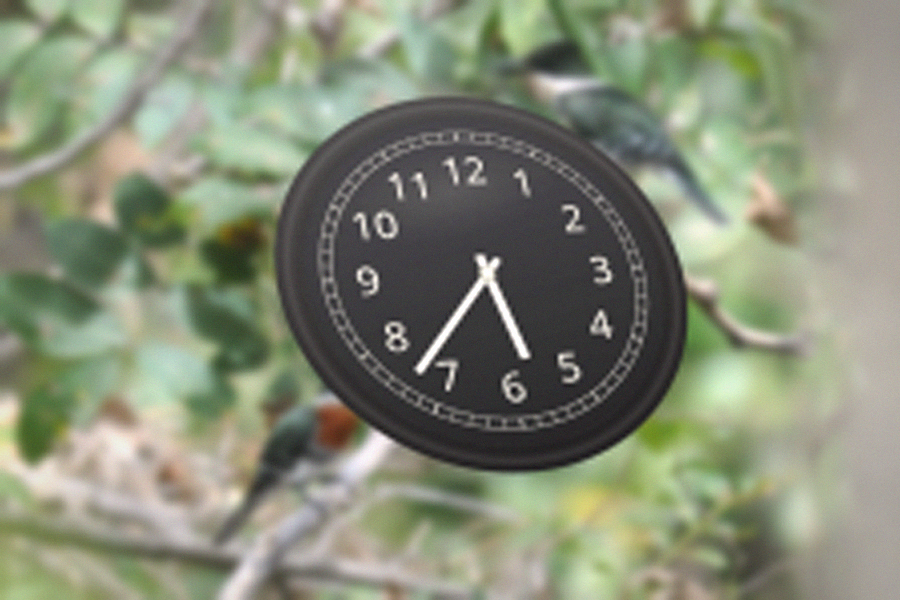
5:37
